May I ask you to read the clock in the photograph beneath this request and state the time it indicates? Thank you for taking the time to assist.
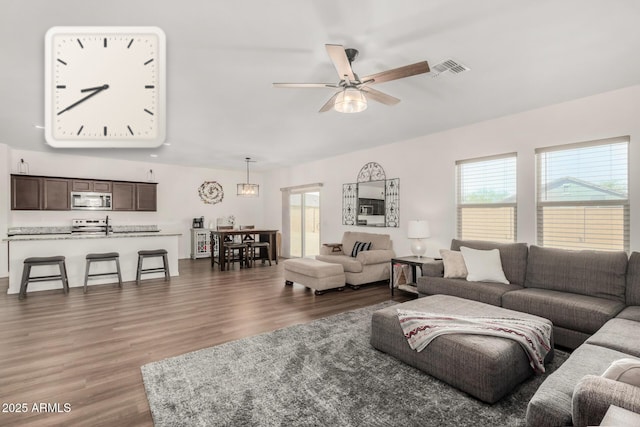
8:40
